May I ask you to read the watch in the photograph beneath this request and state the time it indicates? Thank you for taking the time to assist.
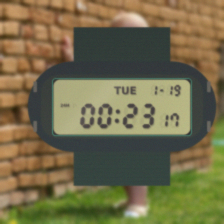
0:23:17
